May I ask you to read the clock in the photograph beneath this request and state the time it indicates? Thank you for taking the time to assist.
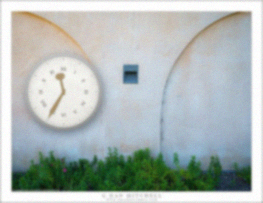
11:35
